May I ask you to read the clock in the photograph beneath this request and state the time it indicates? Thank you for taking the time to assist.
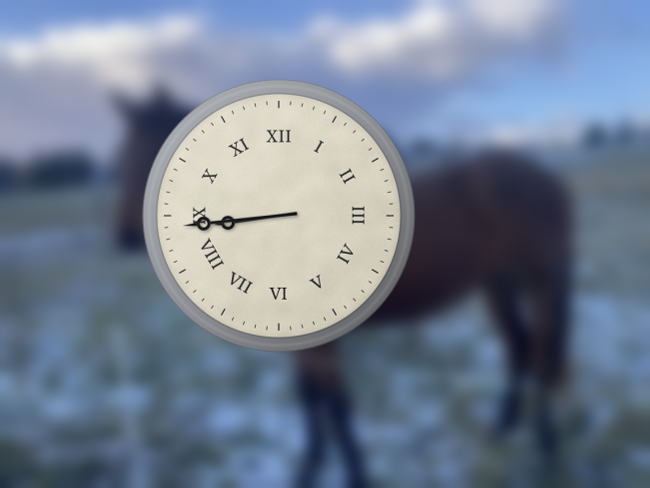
8:44
